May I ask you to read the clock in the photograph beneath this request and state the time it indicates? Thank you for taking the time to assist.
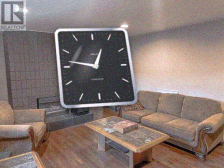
12:47
